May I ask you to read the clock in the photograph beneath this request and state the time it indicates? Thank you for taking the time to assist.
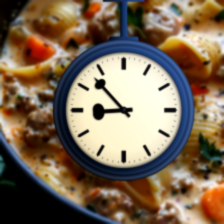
8:53
